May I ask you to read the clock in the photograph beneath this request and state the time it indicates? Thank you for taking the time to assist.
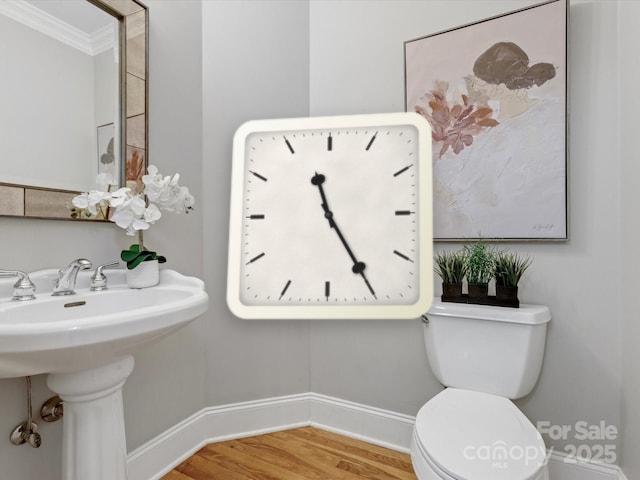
11:25
